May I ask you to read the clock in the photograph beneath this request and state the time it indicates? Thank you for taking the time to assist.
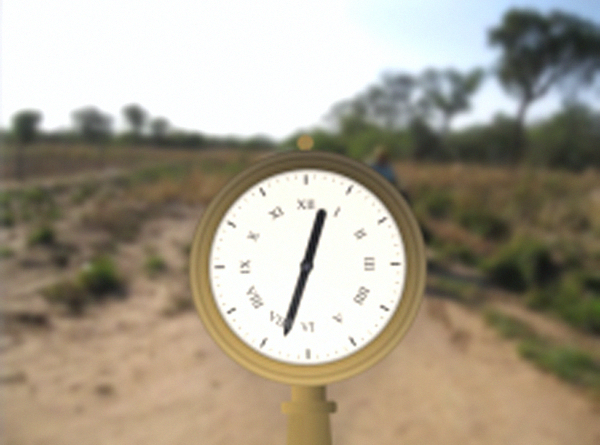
12:33
